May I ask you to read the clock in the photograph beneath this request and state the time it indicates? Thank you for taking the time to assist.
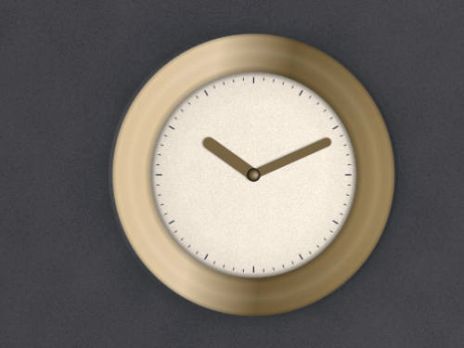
10:11
